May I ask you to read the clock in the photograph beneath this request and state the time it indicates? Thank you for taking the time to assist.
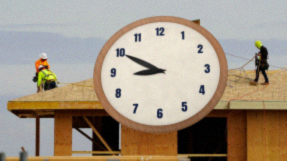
8:50
